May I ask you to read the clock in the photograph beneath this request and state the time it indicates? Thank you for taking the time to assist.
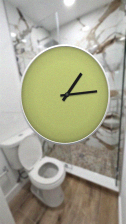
1:14
